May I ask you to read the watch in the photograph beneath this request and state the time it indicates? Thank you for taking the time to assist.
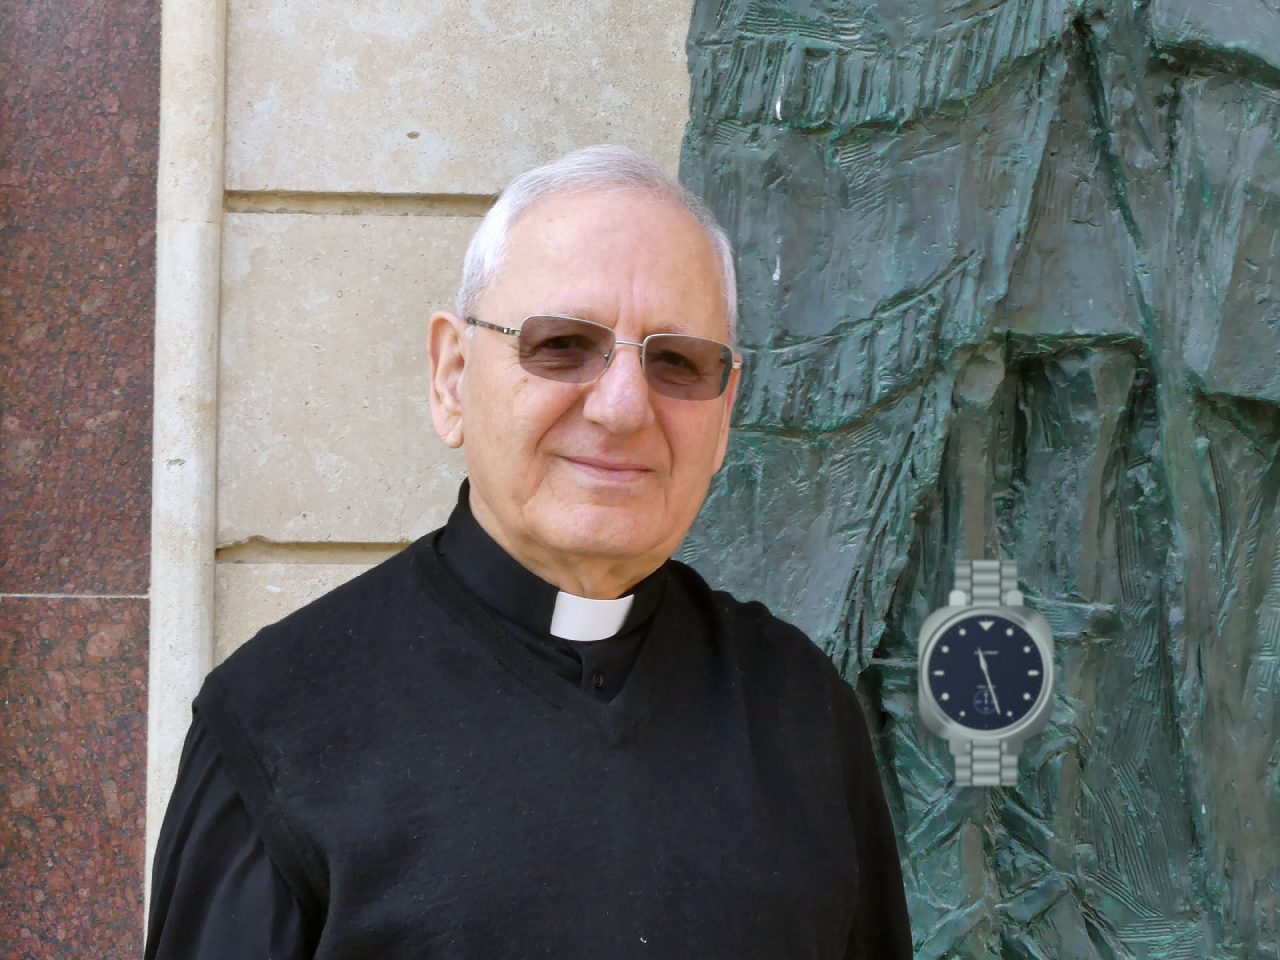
11:27
